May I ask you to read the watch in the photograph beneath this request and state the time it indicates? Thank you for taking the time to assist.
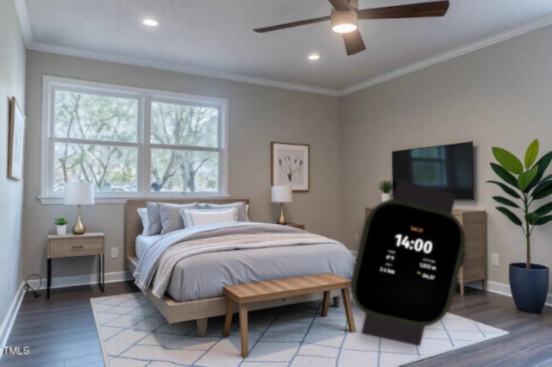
14:00
